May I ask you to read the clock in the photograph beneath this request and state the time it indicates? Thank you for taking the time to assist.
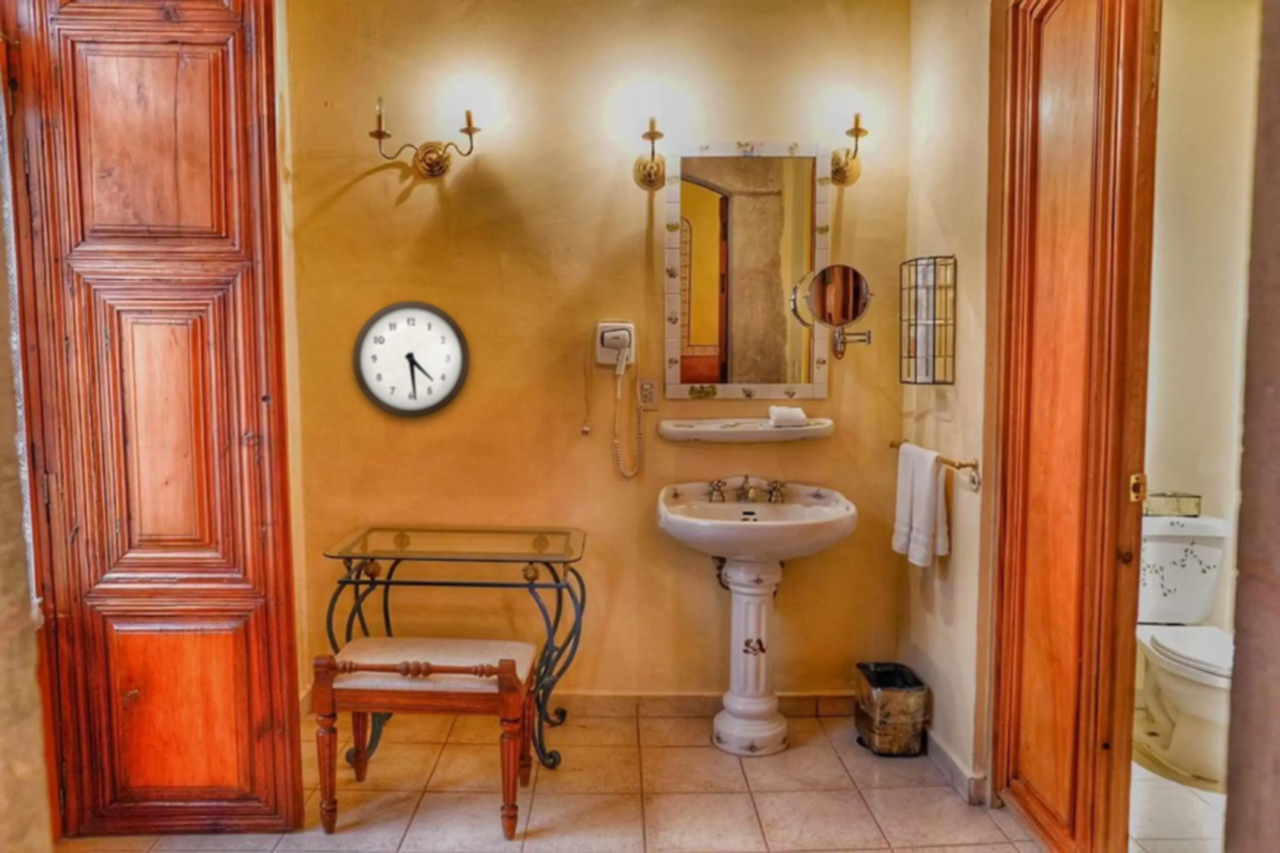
4:29
